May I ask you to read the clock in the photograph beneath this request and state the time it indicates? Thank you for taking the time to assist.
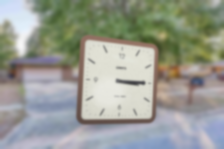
3:15
